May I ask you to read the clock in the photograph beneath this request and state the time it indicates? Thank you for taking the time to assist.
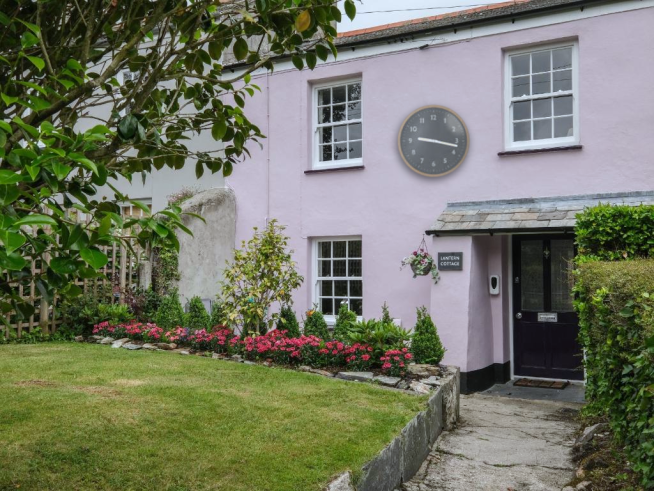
9:17
